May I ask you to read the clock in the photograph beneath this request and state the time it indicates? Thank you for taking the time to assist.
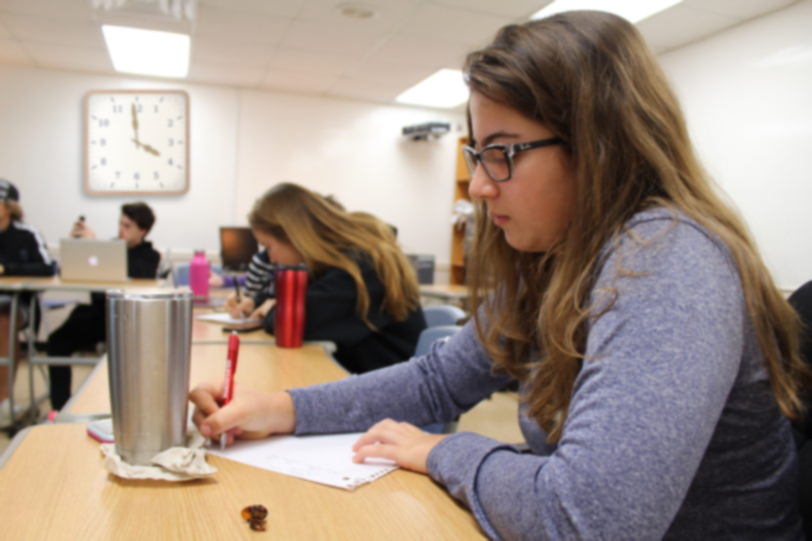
3:59
